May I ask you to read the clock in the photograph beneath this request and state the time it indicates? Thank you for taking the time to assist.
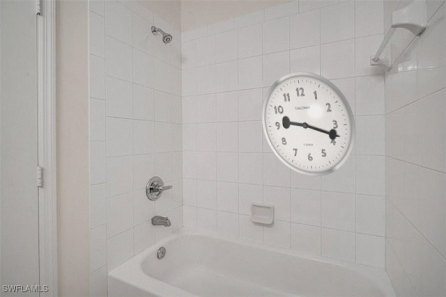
9:18
